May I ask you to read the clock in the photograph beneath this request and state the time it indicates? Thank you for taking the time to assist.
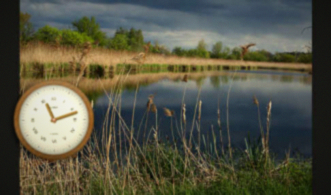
11:12
